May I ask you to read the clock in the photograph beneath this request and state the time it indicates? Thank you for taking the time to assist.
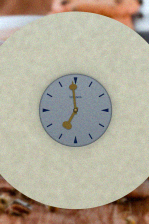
6:59
